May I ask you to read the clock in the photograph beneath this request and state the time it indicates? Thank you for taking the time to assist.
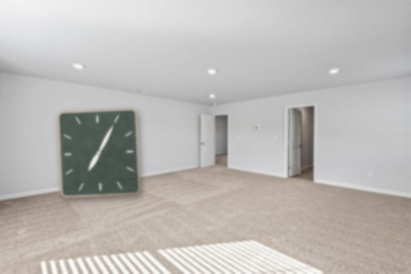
7:05
